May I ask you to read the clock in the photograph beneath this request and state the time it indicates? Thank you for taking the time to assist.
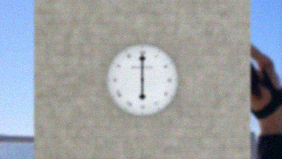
6:00
